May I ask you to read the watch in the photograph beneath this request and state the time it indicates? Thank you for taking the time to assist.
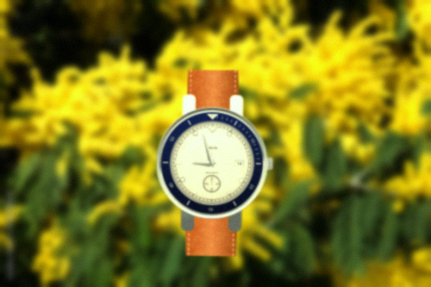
8:57
